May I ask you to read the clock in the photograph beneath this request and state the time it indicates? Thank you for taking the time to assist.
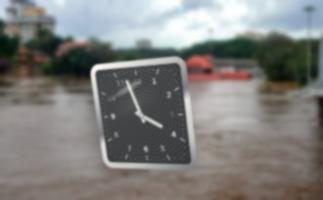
3:57
